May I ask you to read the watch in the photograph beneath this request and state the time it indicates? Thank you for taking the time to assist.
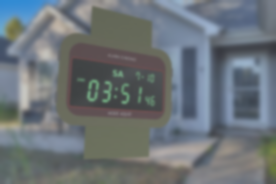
3:51
